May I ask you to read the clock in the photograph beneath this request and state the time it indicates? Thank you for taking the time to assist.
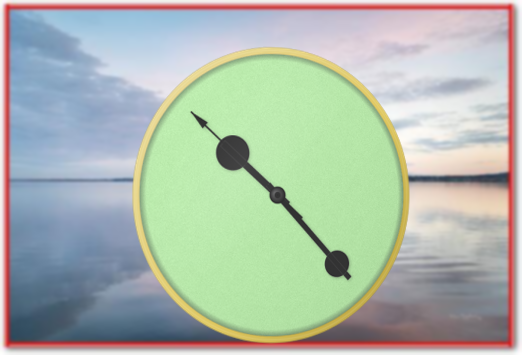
10:22:52
